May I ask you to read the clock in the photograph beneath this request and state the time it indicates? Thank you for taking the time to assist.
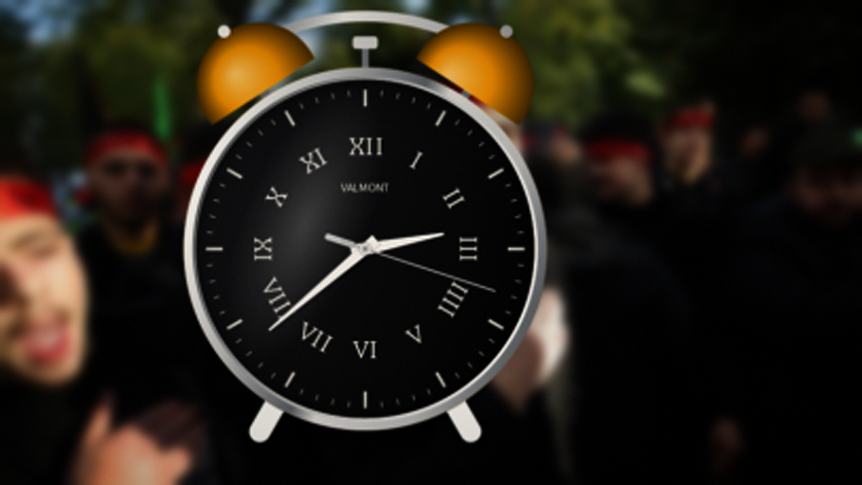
2:38:18
